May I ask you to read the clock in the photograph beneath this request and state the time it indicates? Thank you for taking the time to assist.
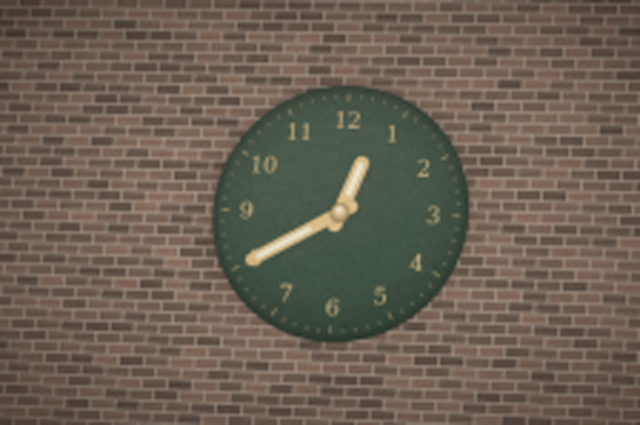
12:40
